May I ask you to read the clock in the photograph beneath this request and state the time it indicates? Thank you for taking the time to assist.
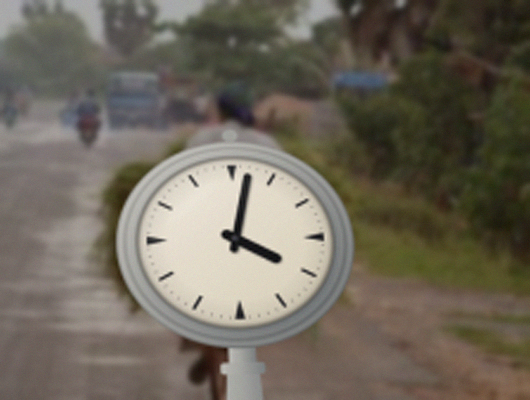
4:02
